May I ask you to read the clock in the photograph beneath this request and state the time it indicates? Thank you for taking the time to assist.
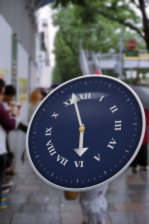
5:57
